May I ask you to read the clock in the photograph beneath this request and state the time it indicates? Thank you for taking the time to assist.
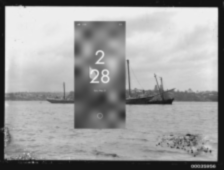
2:28
